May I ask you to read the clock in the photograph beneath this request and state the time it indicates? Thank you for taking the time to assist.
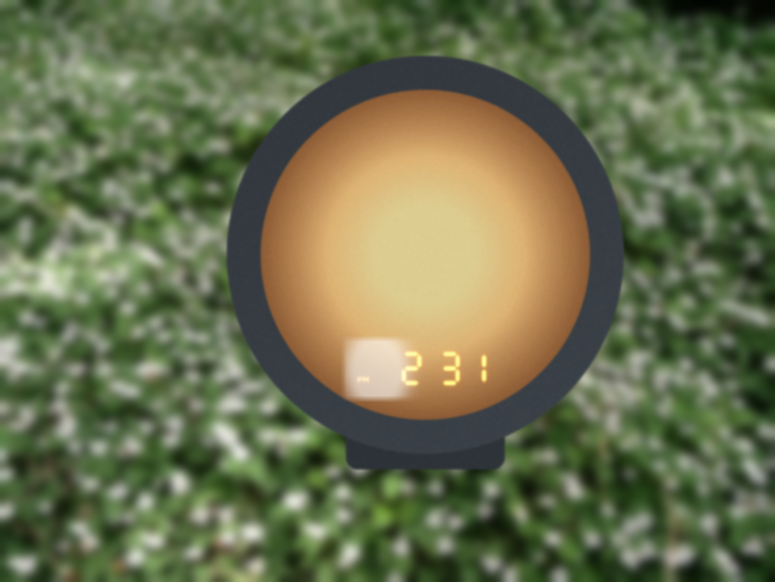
2:31
